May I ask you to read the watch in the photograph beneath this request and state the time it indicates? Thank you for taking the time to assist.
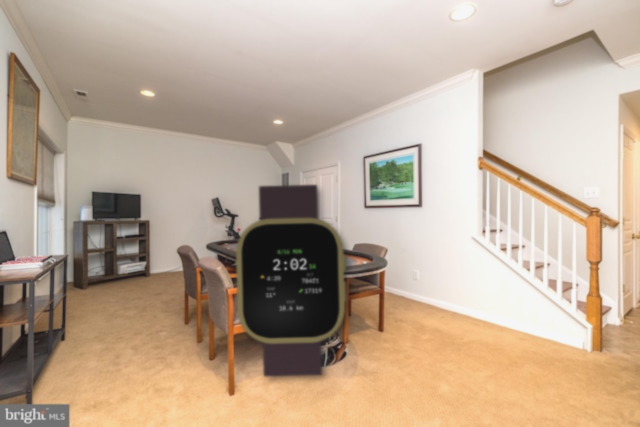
2:02
